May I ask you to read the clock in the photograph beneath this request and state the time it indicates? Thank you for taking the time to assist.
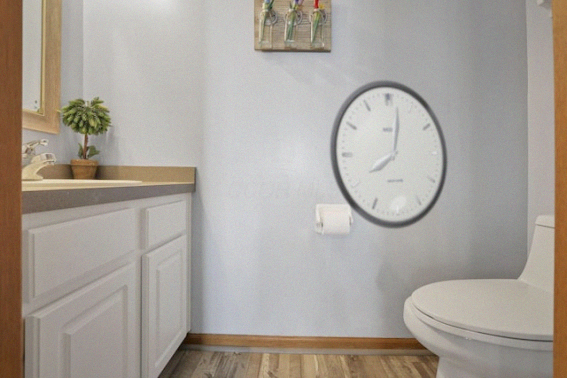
8:02
